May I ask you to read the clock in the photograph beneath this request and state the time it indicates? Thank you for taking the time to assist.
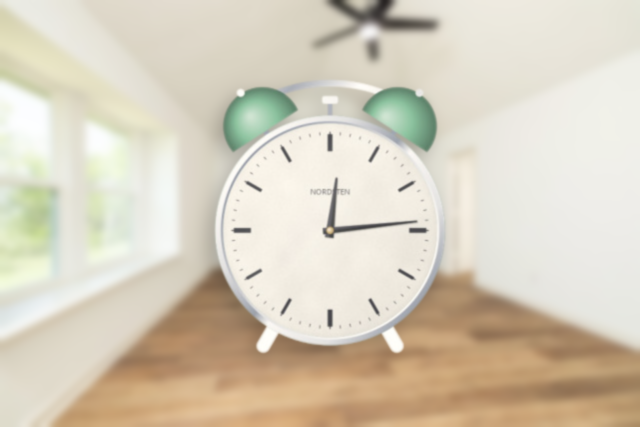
12:14
